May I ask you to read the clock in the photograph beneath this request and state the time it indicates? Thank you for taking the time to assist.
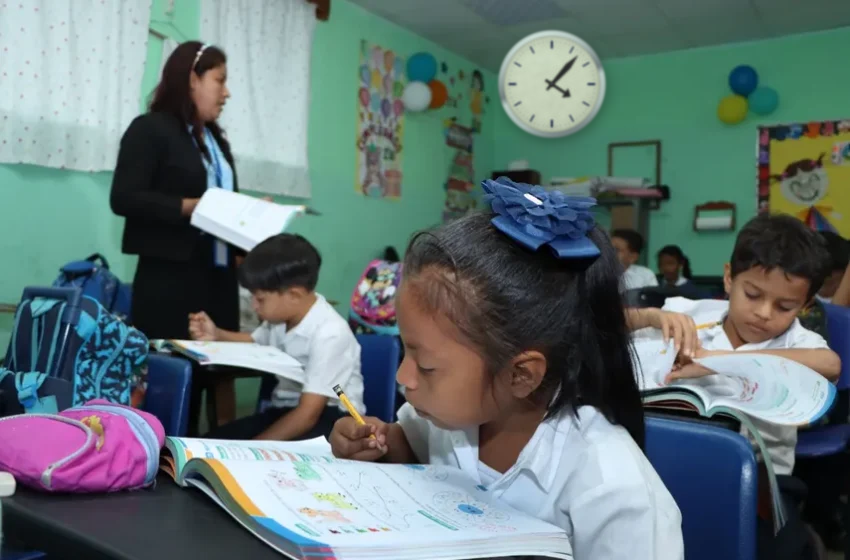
4:07
